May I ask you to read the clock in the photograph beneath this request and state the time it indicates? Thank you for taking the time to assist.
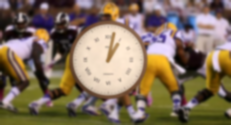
1:02
